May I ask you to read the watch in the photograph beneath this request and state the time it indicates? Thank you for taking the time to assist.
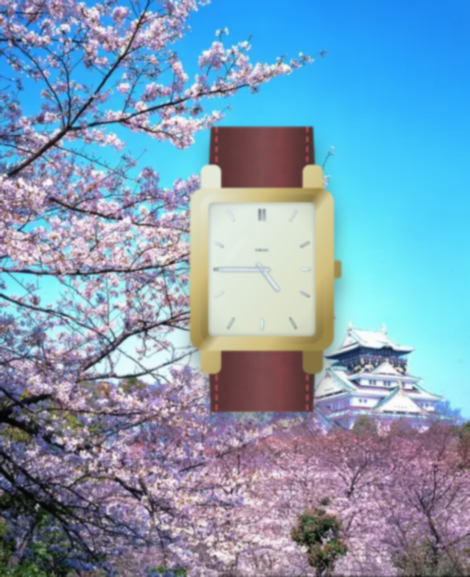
4:45
